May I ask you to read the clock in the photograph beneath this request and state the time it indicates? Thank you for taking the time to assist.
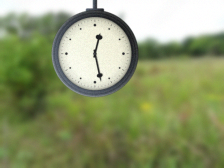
12:28
